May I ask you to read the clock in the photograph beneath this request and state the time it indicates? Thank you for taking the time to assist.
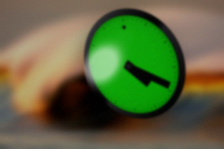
4:19
